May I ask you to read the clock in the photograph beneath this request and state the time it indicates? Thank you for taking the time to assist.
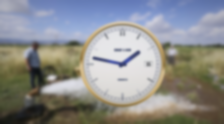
1:47
